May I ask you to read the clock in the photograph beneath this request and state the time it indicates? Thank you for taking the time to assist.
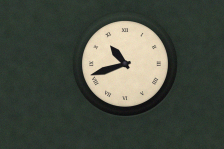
10:42
